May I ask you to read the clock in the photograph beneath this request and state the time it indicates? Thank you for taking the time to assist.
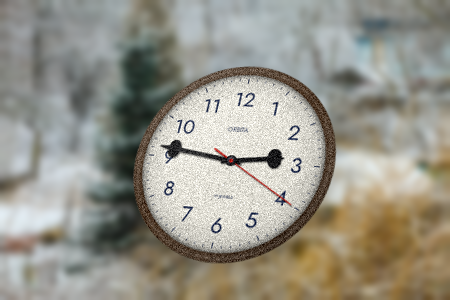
2:46:20
